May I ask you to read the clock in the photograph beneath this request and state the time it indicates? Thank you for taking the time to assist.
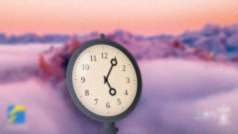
5:05
